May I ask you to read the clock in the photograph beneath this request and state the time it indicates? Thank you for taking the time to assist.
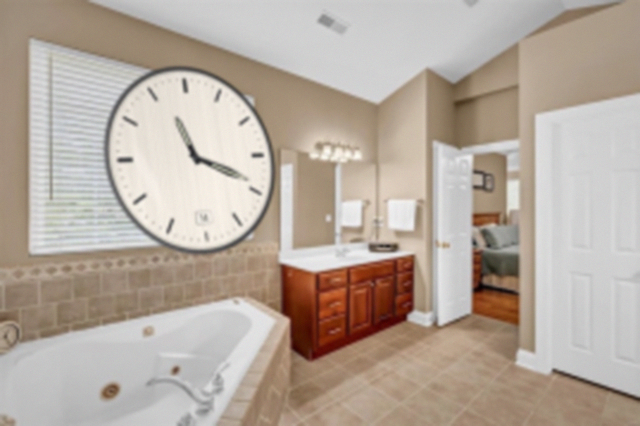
11:19
